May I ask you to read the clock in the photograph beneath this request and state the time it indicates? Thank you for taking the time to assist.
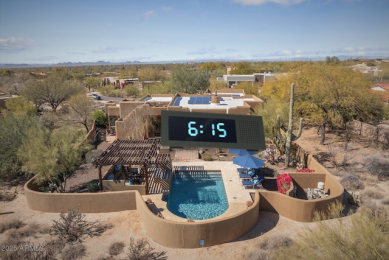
6:15
